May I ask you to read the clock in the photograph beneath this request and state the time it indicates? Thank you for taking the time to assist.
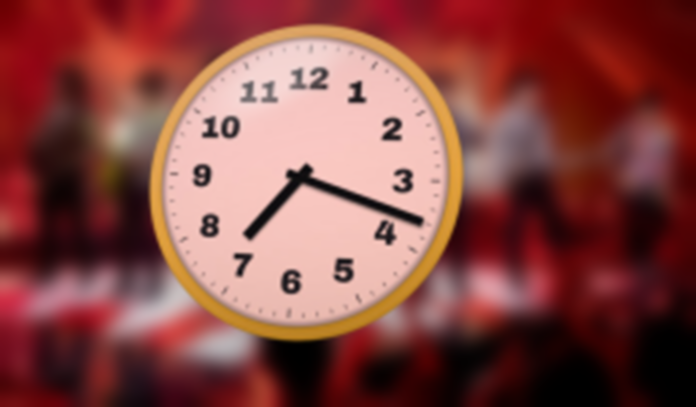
7:18
